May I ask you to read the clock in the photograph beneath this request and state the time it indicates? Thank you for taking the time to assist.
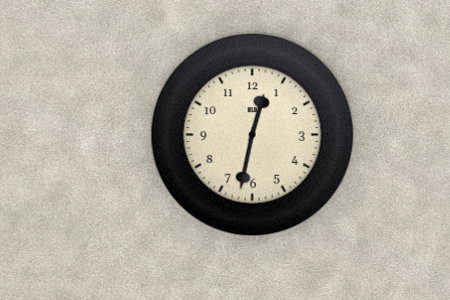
12:32
